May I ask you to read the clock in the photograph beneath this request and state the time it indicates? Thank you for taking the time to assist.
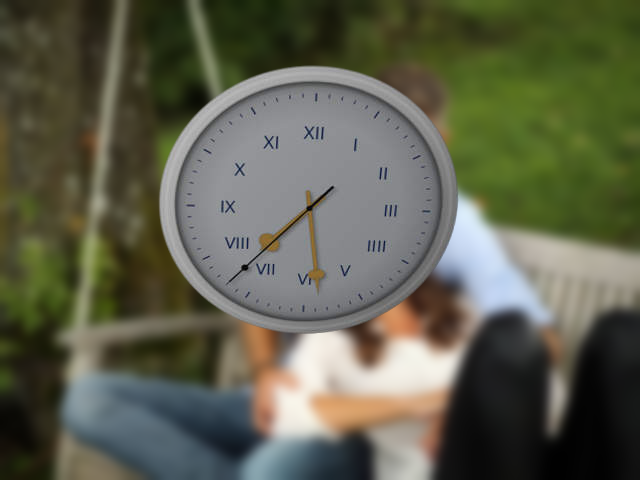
7:28:37
